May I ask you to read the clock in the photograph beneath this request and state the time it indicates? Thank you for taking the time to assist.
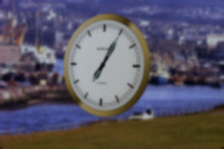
7:05
